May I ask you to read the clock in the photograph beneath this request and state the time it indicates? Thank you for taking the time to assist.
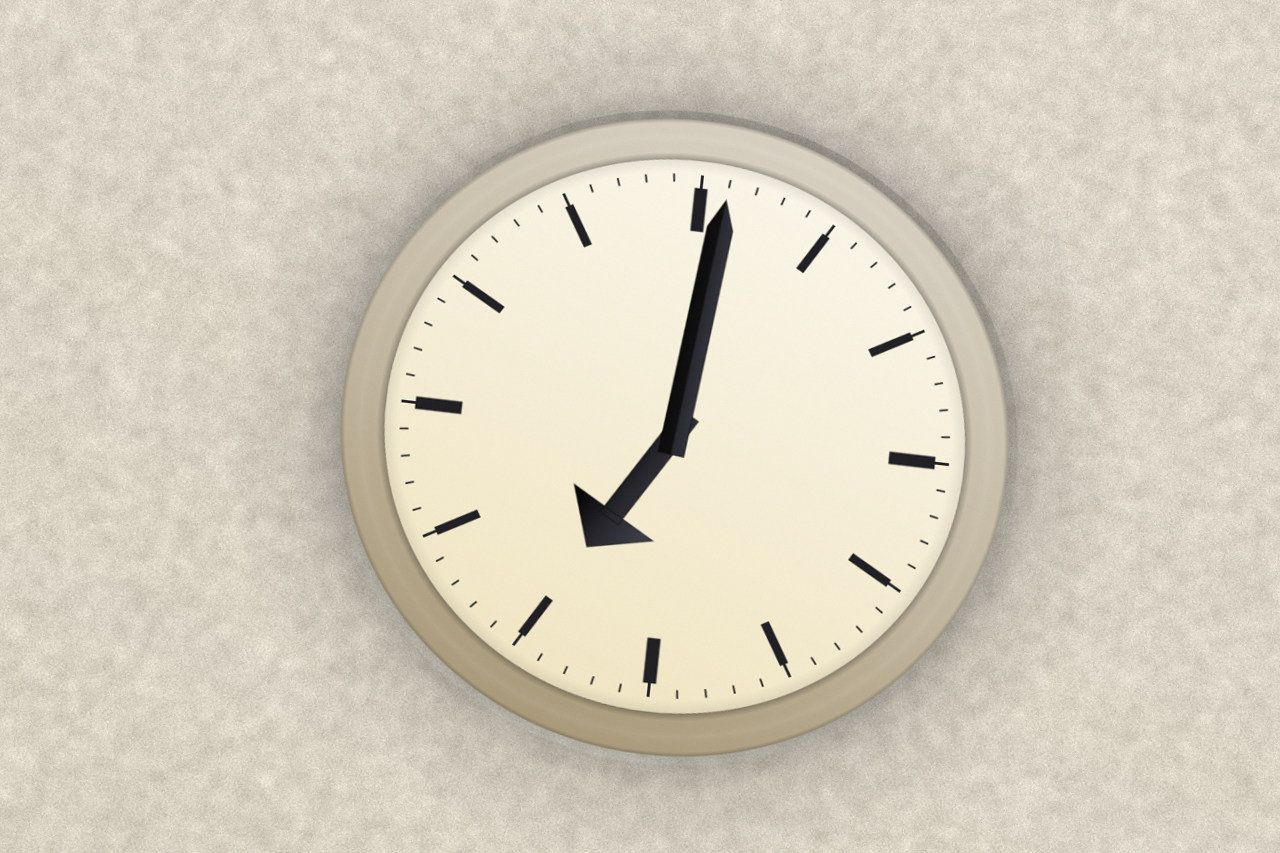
7:01
